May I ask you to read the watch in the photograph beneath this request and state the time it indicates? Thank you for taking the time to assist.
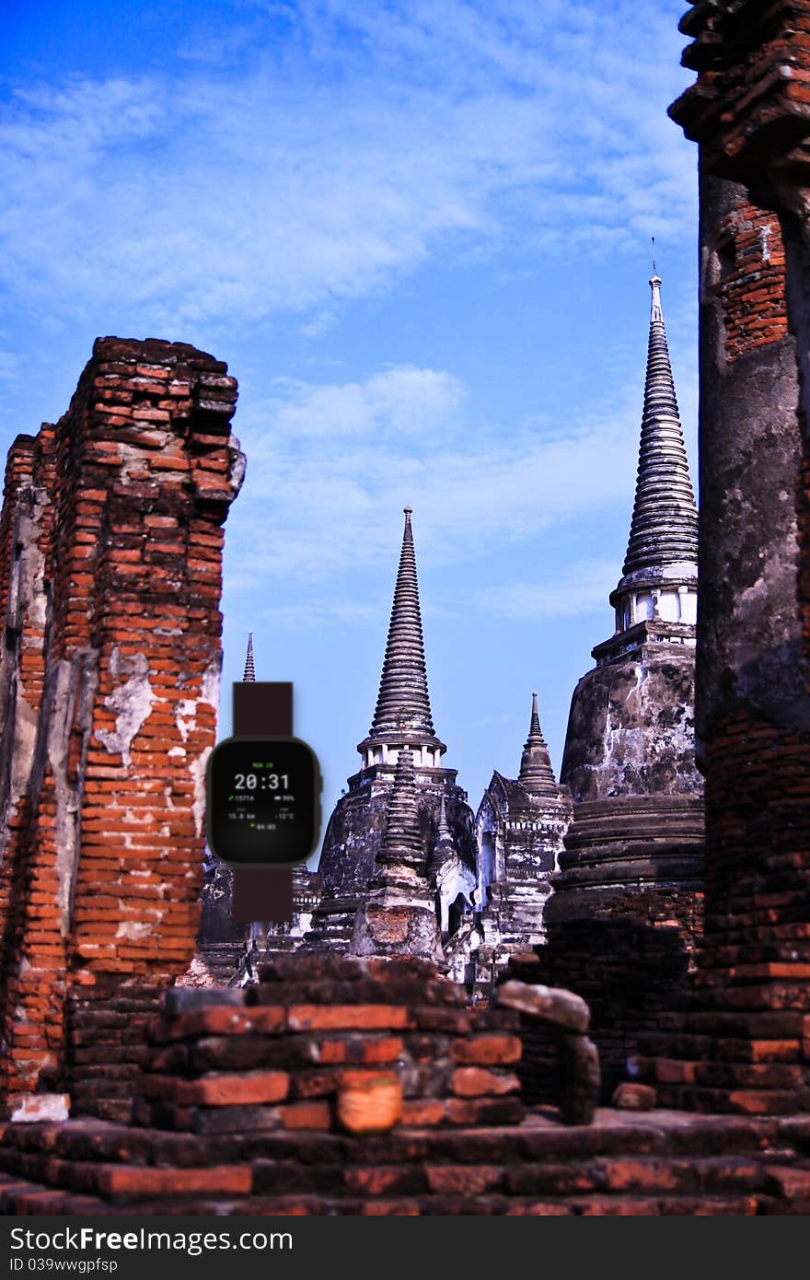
20:31
